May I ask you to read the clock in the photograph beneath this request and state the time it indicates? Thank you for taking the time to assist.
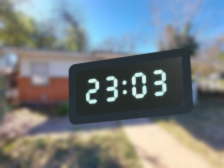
23:03
